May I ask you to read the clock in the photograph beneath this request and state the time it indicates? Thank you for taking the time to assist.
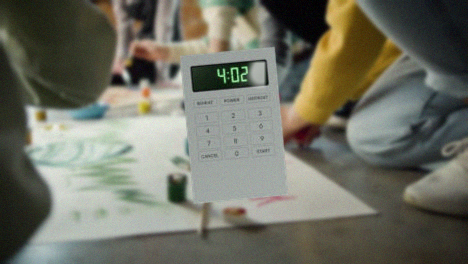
4:02
